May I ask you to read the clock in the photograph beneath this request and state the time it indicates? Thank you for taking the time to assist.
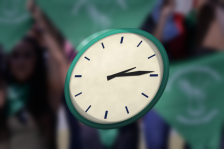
2:14
